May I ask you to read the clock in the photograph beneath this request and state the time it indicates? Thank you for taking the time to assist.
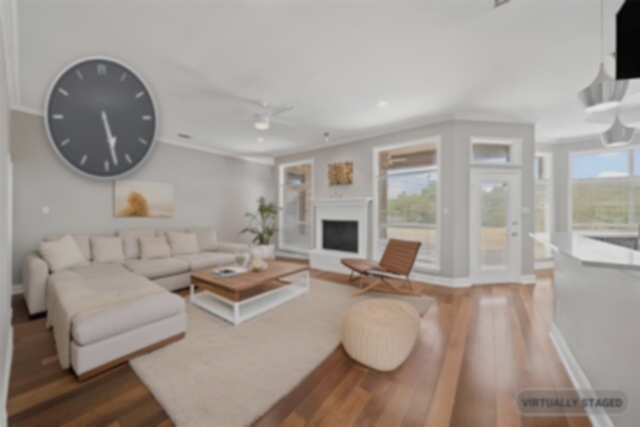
5:28
